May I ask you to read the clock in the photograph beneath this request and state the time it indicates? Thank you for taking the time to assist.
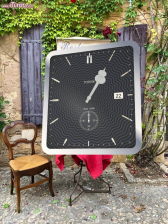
1:05
